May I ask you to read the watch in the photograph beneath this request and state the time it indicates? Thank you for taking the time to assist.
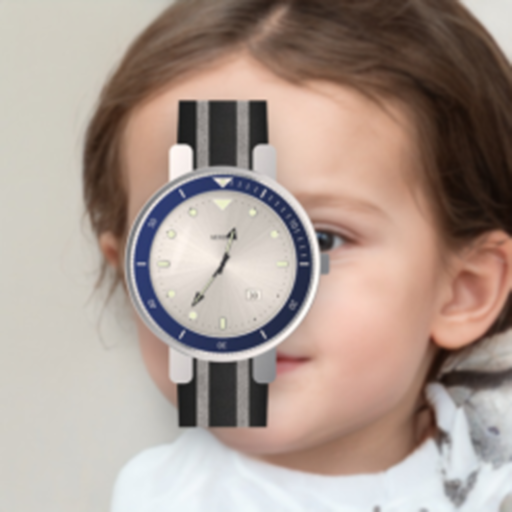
12:36
